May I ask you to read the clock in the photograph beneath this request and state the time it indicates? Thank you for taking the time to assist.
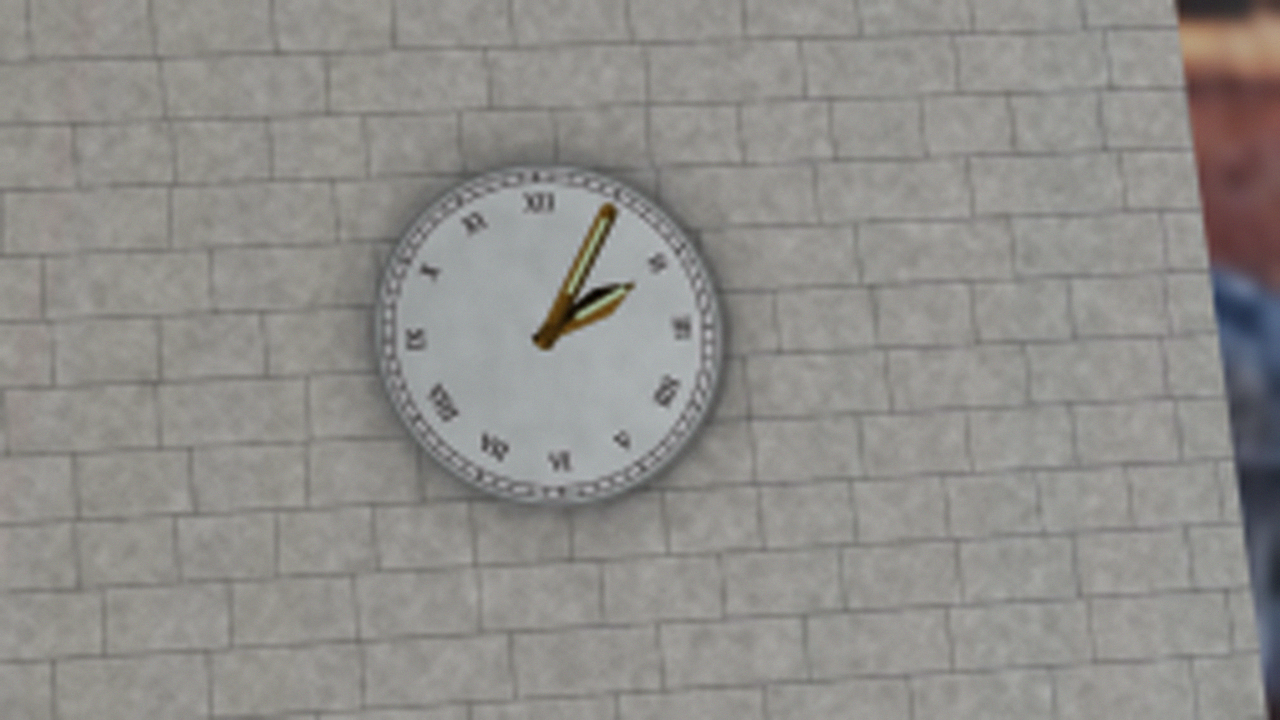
2:05
